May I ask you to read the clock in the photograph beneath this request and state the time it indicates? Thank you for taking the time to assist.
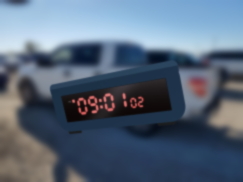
9:01:02
